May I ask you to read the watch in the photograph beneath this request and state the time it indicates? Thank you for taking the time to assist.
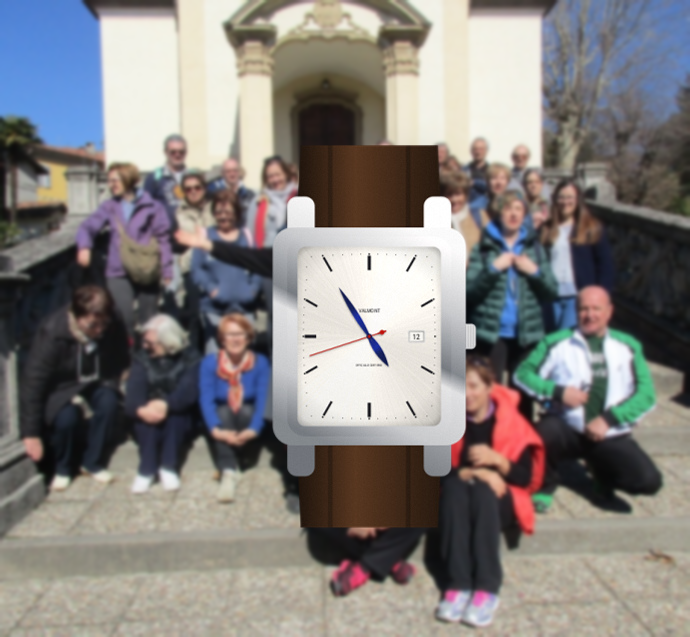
4:54:42
